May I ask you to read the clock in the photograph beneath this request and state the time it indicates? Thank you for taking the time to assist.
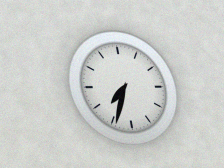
7:34
